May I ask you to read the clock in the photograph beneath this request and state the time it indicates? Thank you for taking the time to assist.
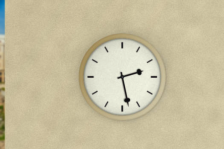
2:28
